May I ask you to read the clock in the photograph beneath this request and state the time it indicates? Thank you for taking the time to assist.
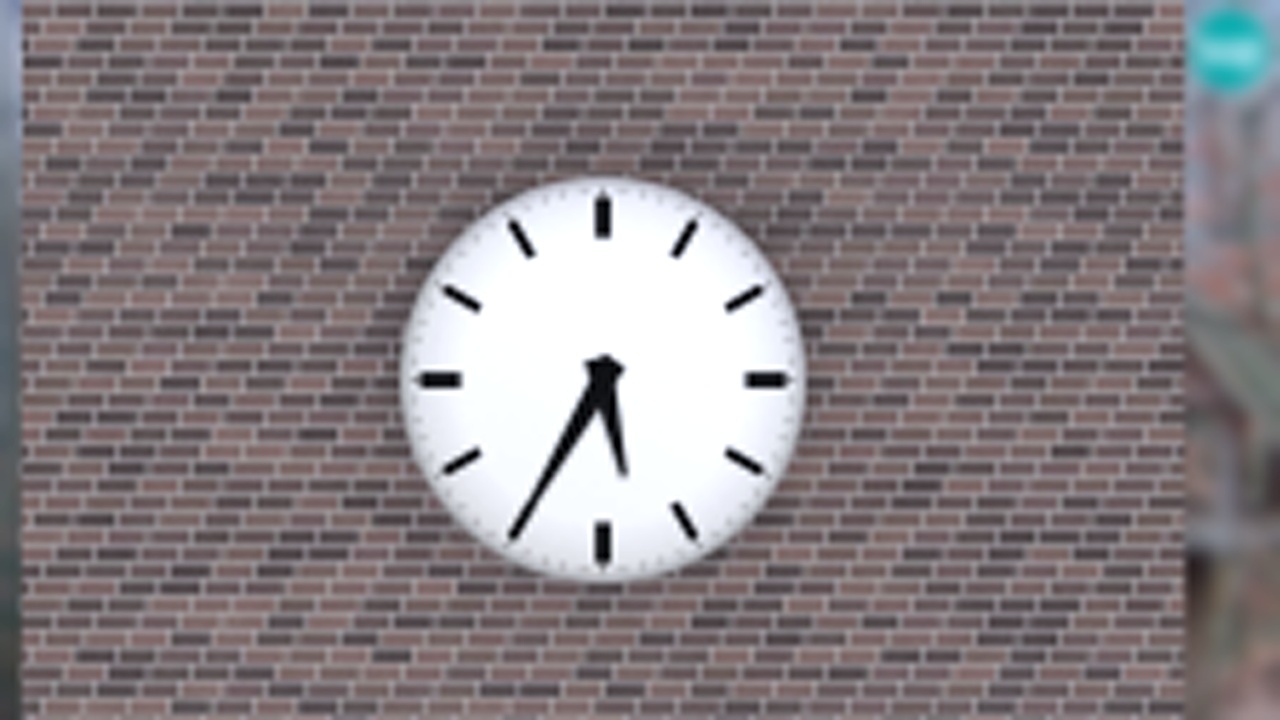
5:35
